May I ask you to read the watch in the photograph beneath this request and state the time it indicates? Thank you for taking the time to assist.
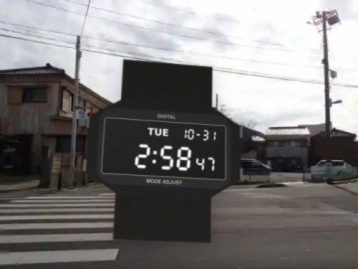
2:58:47
